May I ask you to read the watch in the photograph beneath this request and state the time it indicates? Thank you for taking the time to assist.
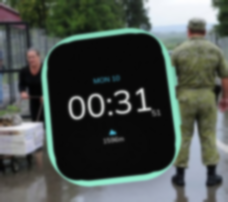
0:31
